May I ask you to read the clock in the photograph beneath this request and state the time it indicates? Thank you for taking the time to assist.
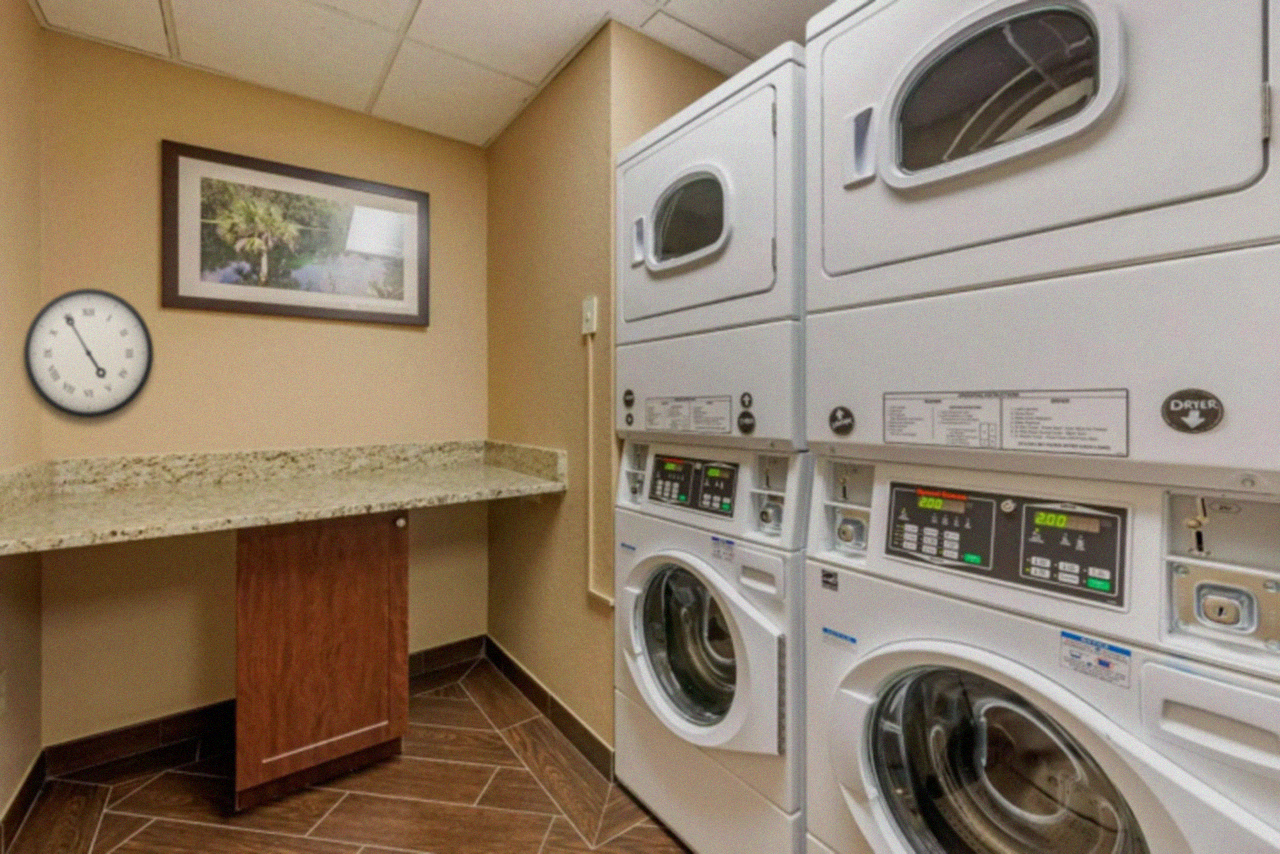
4:55
